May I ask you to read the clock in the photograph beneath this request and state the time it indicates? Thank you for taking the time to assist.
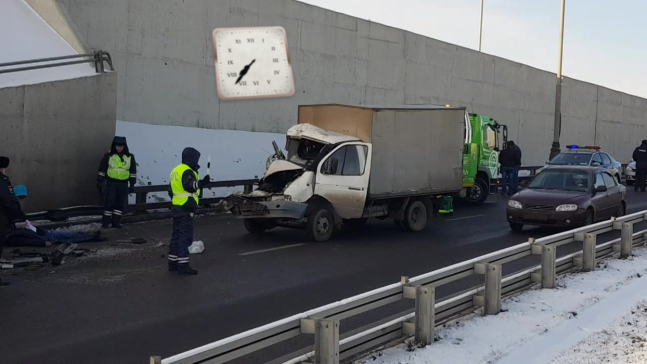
7:37
